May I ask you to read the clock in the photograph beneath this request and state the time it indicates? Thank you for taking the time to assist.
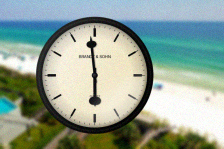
5:59
